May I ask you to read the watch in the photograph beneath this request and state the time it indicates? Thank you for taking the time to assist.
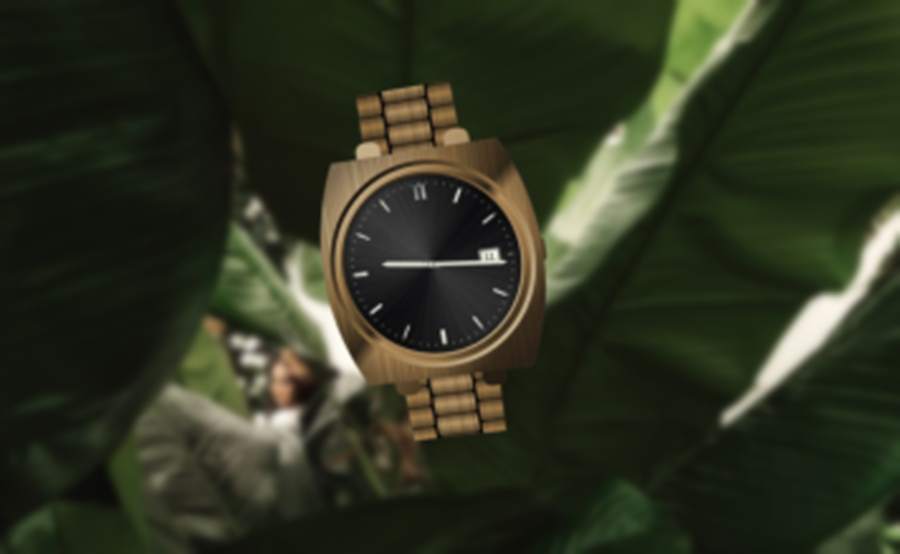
9:16
